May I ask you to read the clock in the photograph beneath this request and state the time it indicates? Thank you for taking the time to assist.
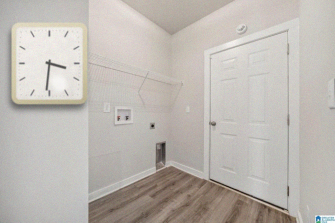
3:31
